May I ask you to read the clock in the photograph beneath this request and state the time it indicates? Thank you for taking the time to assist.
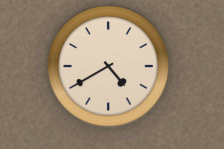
4:40
